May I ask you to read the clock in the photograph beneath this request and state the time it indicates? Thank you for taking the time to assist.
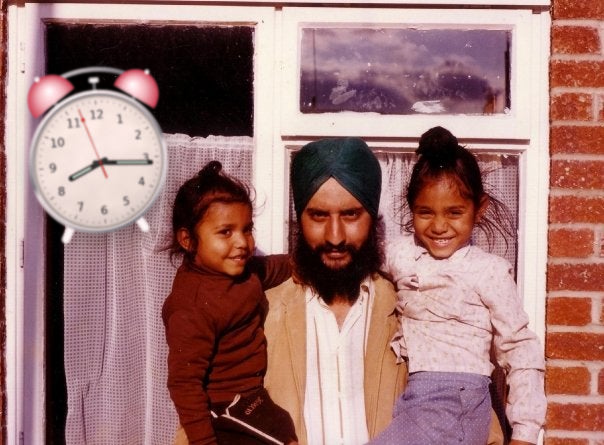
8:15:57
